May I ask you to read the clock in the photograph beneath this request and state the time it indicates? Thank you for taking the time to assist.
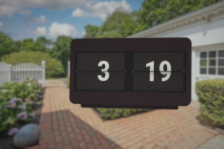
3:19
